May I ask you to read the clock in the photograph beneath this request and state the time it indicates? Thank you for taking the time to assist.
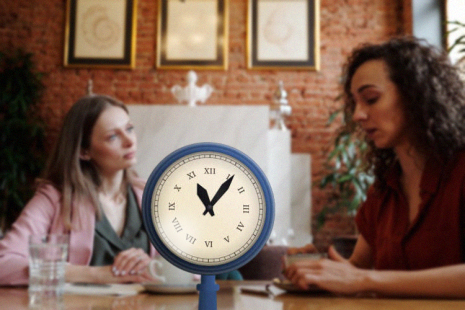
11:06
